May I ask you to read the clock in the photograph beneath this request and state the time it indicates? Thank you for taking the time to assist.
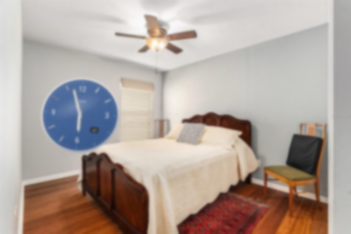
5:57
